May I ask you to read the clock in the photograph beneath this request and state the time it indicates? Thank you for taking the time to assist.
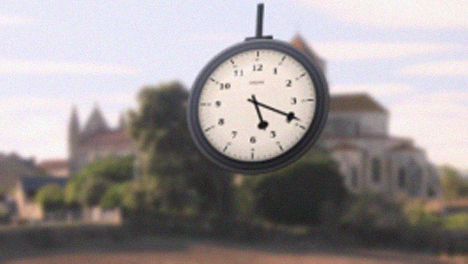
5:19
